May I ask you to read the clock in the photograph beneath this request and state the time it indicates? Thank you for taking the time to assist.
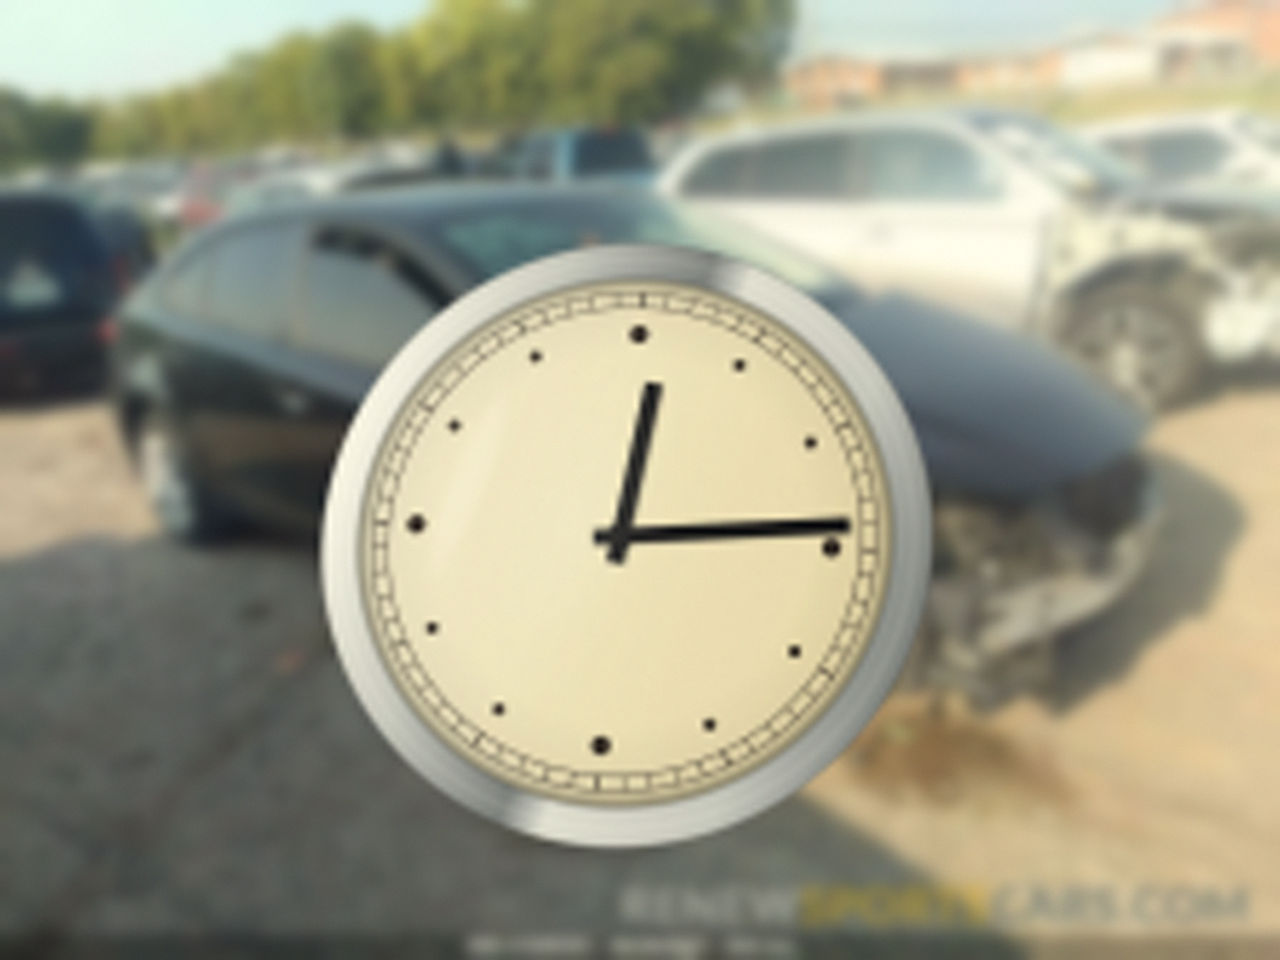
12:14
